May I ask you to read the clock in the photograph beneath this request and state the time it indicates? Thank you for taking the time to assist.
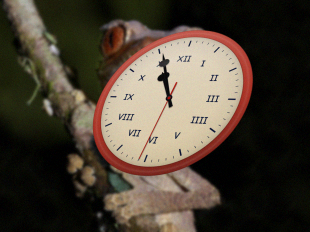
10:55:31
